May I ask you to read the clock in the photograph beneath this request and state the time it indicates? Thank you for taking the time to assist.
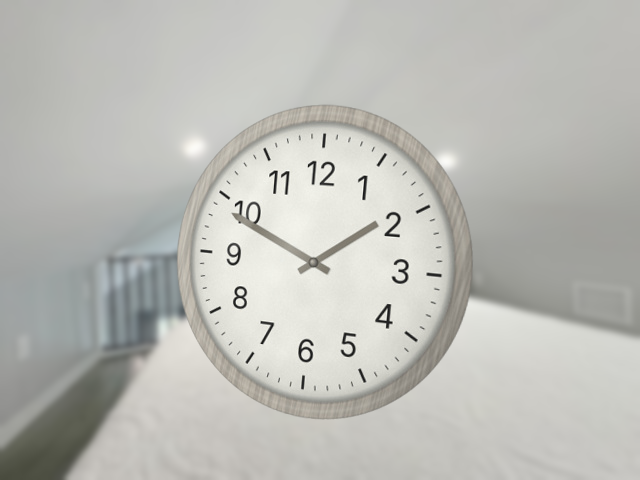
1:49
